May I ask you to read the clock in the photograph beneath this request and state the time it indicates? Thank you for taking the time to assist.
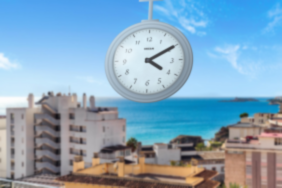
4:10
